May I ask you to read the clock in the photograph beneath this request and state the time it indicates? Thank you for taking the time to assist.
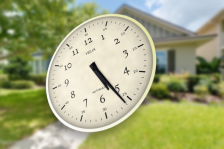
5:26
